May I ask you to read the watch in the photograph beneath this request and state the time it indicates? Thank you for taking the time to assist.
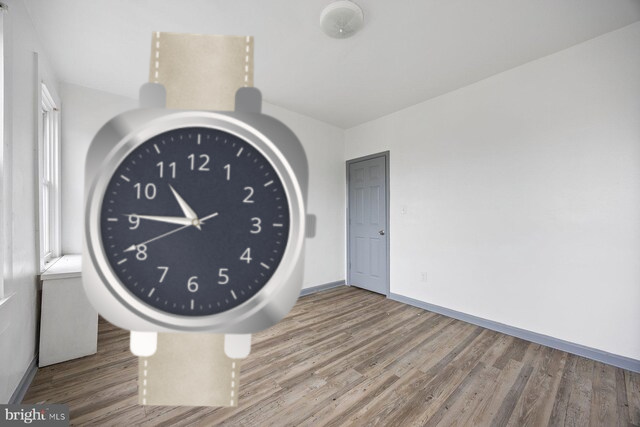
10:45:41
